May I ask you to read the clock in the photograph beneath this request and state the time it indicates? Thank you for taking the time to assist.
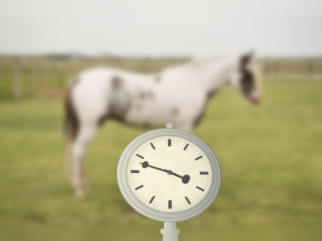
3:48
